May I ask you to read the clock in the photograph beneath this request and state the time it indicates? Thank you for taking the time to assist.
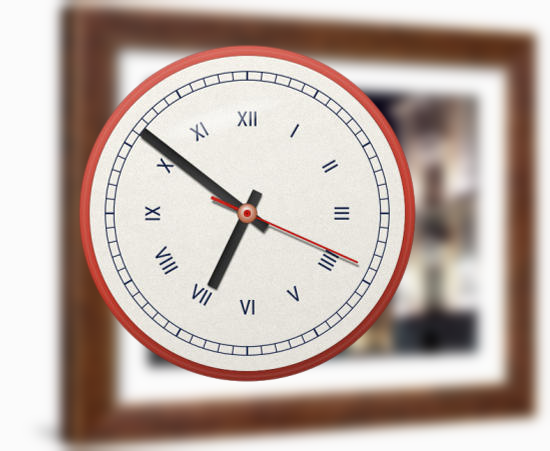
6:51:19
